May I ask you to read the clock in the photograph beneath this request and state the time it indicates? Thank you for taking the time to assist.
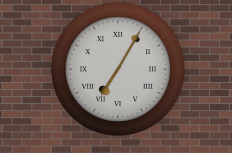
7:05
